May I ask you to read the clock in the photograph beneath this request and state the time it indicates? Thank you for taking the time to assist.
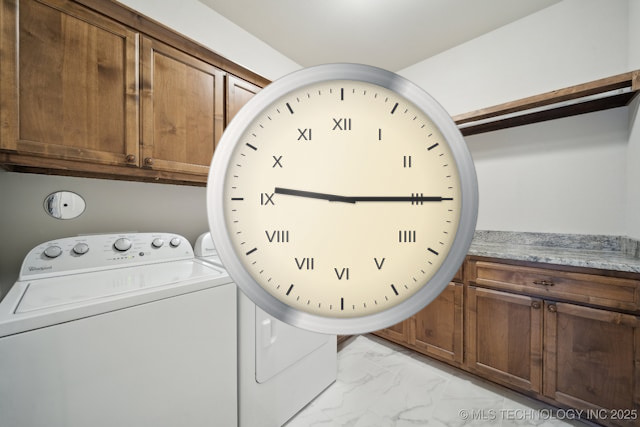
9:15
